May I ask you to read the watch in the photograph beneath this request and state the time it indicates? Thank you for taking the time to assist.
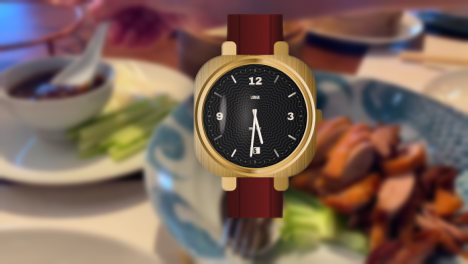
5:31
